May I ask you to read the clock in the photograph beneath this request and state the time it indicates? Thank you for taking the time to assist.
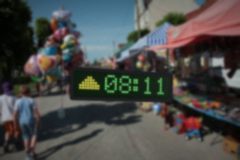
8:11
